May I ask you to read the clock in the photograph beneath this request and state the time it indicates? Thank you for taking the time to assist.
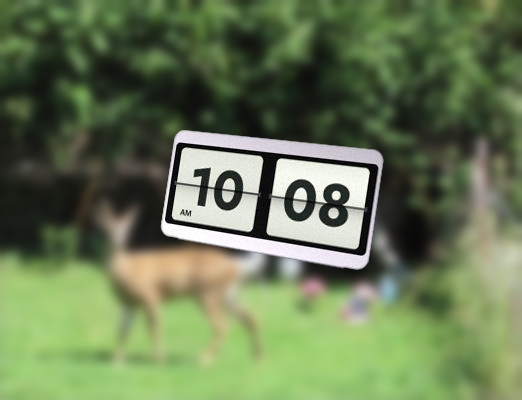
10:08
